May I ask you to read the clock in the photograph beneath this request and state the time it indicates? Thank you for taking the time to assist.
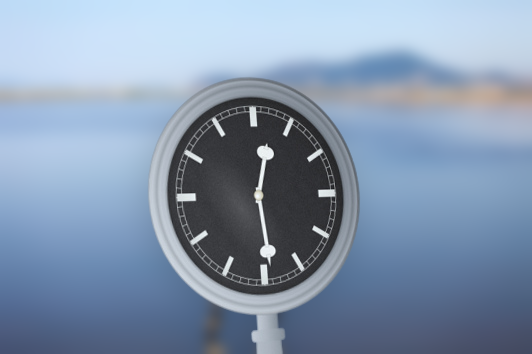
12:29
